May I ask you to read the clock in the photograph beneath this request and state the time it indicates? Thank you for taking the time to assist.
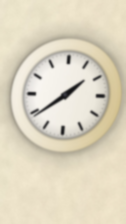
1:39
